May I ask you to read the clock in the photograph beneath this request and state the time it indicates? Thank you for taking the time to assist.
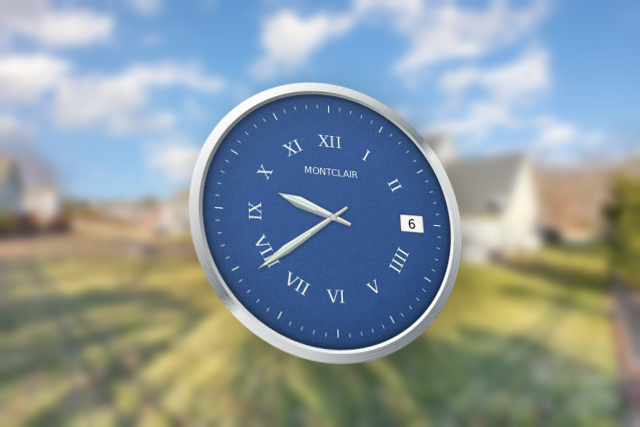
9:39
